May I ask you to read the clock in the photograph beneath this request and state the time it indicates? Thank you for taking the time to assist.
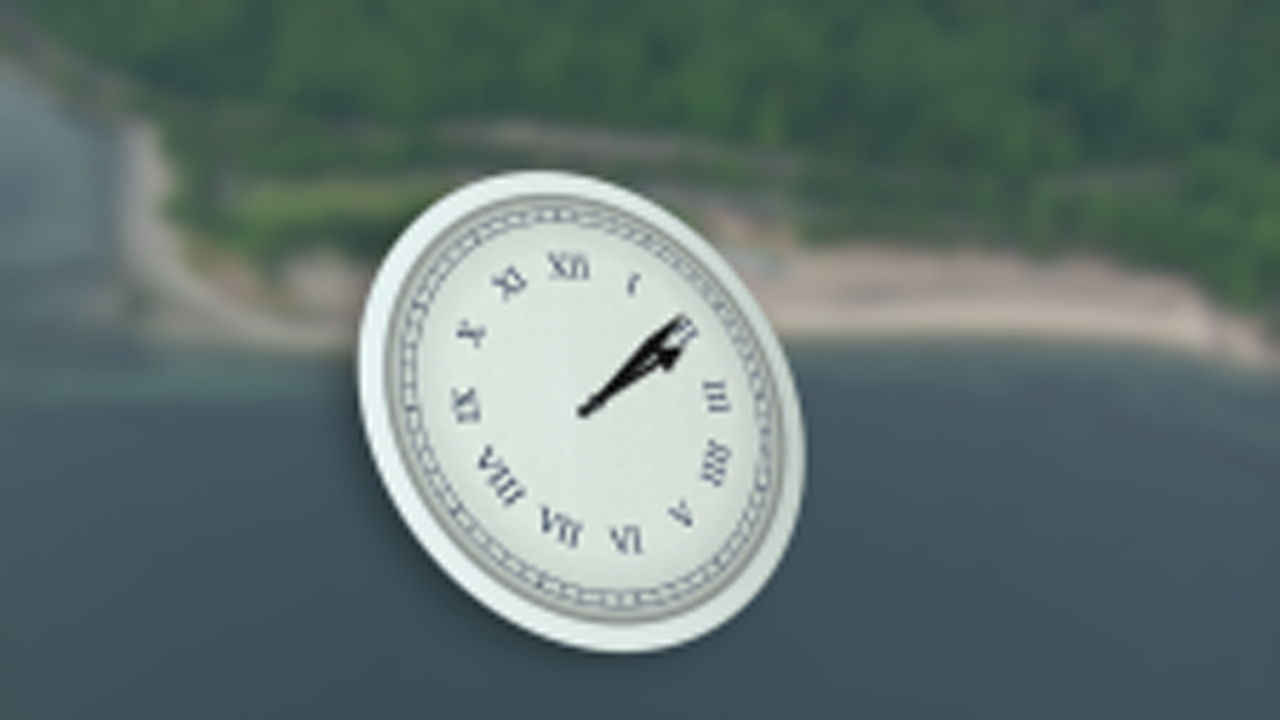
2:09
